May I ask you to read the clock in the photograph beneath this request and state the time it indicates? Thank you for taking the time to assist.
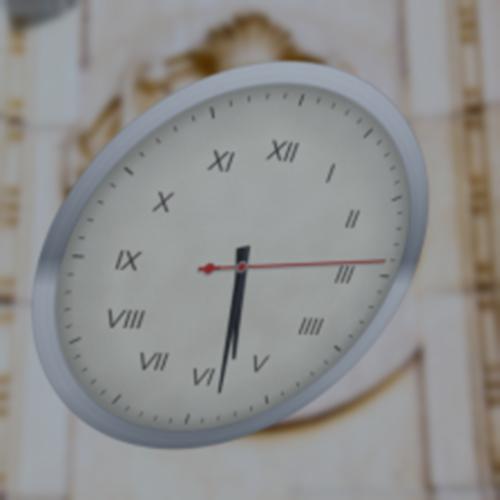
5:28:14
